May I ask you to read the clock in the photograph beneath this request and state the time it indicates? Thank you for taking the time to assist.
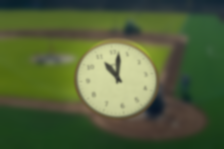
11:02
